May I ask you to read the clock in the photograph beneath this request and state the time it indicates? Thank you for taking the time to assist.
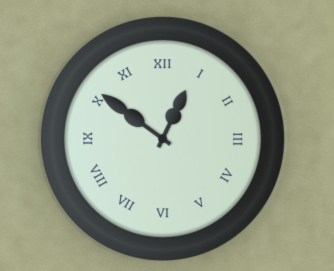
12:51
